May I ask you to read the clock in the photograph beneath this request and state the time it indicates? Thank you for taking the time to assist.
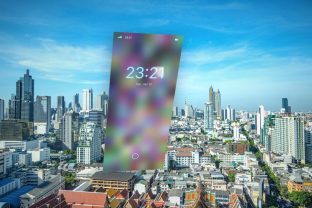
23:21
